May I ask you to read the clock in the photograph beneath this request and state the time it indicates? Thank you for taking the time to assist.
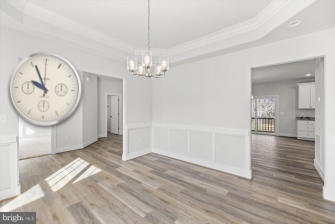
9:56
